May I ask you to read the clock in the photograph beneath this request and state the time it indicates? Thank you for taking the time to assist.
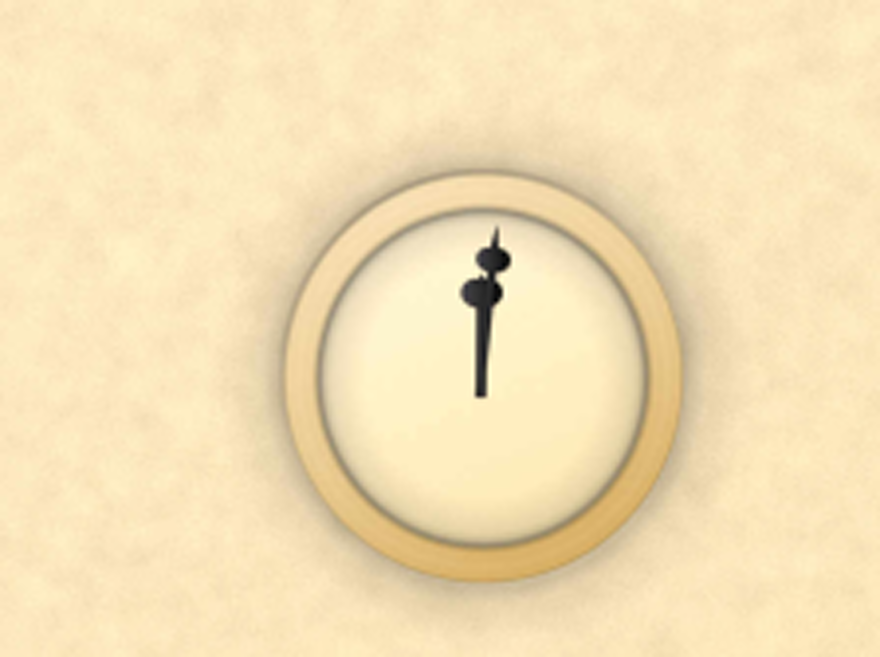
12:01
